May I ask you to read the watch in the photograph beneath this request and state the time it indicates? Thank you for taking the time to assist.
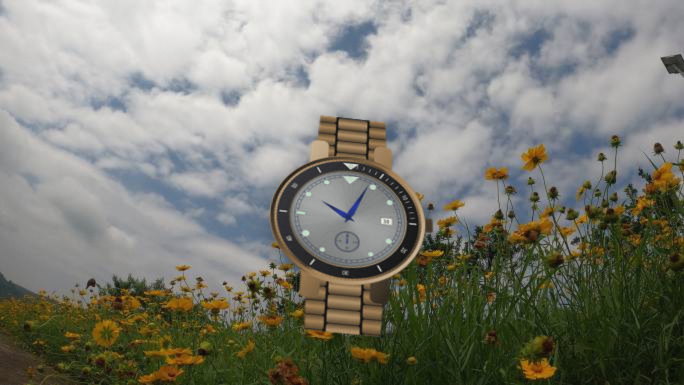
10:04
